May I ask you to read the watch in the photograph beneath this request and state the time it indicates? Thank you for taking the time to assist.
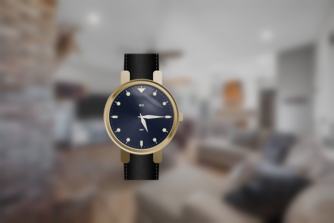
5:15
